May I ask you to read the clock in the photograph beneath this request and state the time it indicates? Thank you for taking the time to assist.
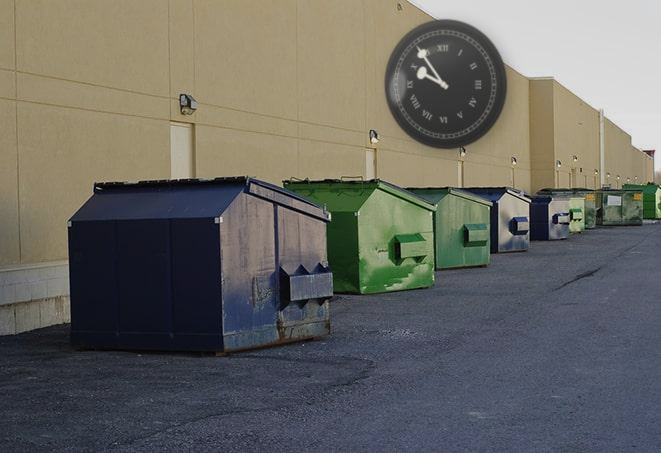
9:54
